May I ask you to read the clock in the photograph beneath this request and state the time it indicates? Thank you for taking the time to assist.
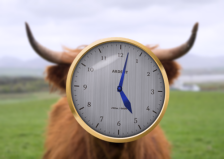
5:02
